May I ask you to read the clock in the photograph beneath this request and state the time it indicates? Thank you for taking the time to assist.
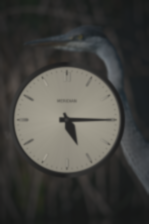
5:15
